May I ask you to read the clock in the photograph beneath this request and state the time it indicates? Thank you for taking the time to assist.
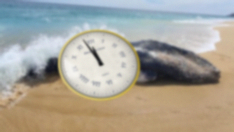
11:58
